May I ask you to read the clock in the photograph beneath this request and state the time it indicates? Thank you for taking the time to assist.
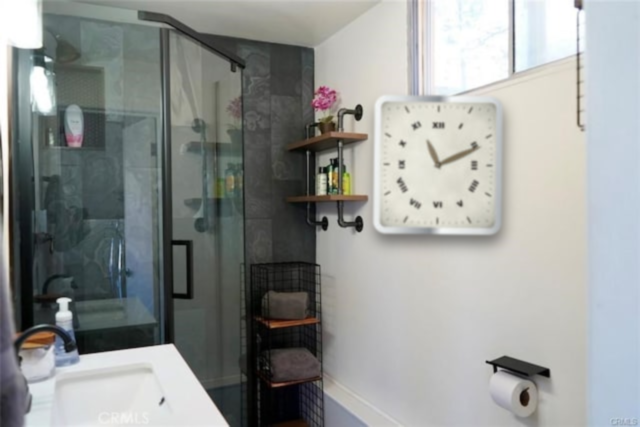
11:11
